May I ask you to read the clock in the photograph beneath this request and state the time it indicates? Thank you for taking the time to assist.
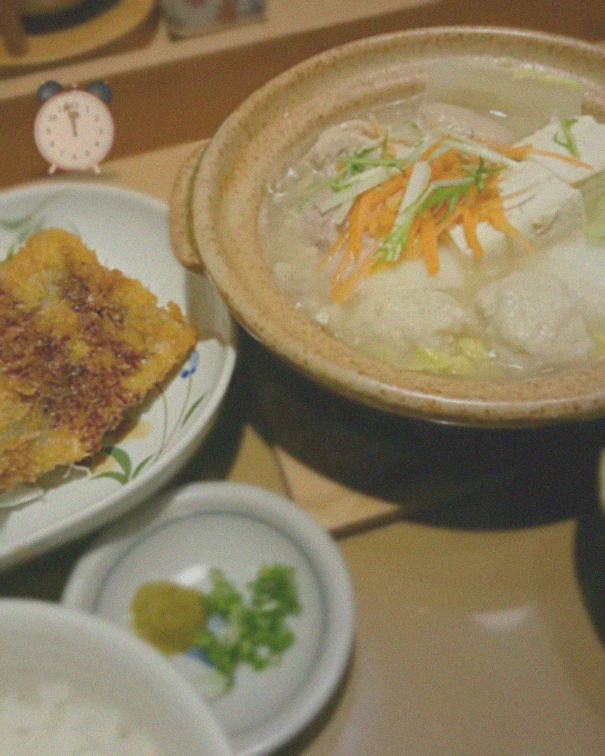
11:57
